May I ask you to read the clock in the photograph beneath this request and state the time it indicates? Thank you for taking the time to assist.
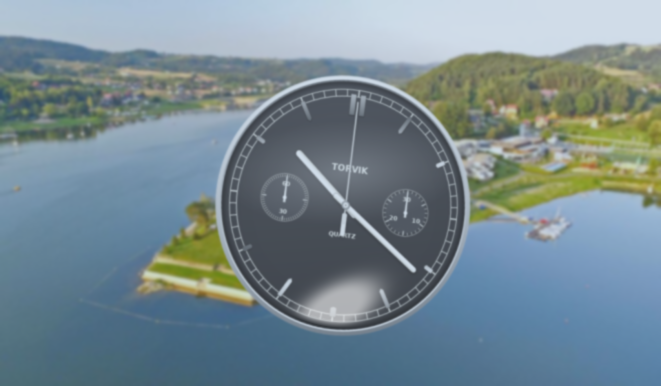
10:21
